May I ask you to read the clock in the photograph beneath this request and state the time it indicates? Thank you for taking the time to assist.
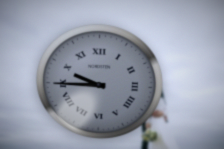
9:45
